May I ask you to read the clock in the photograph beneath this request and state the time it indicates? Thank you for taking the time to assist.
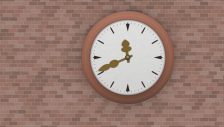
11:41
